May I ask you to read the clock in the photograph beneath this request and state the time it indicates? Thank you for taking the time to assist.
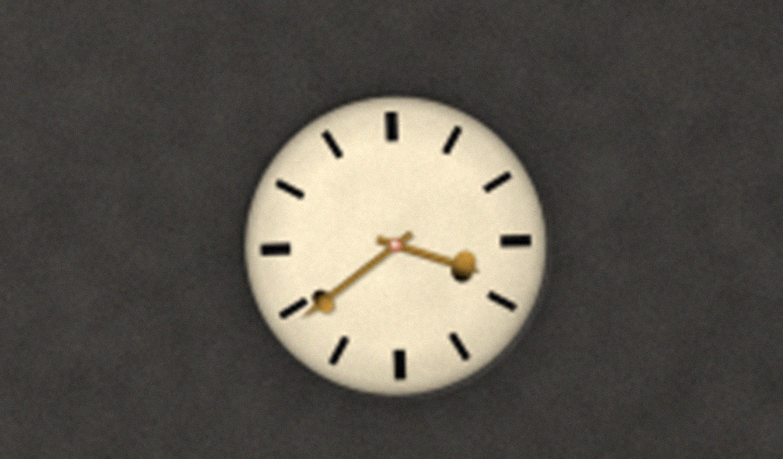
3:39
